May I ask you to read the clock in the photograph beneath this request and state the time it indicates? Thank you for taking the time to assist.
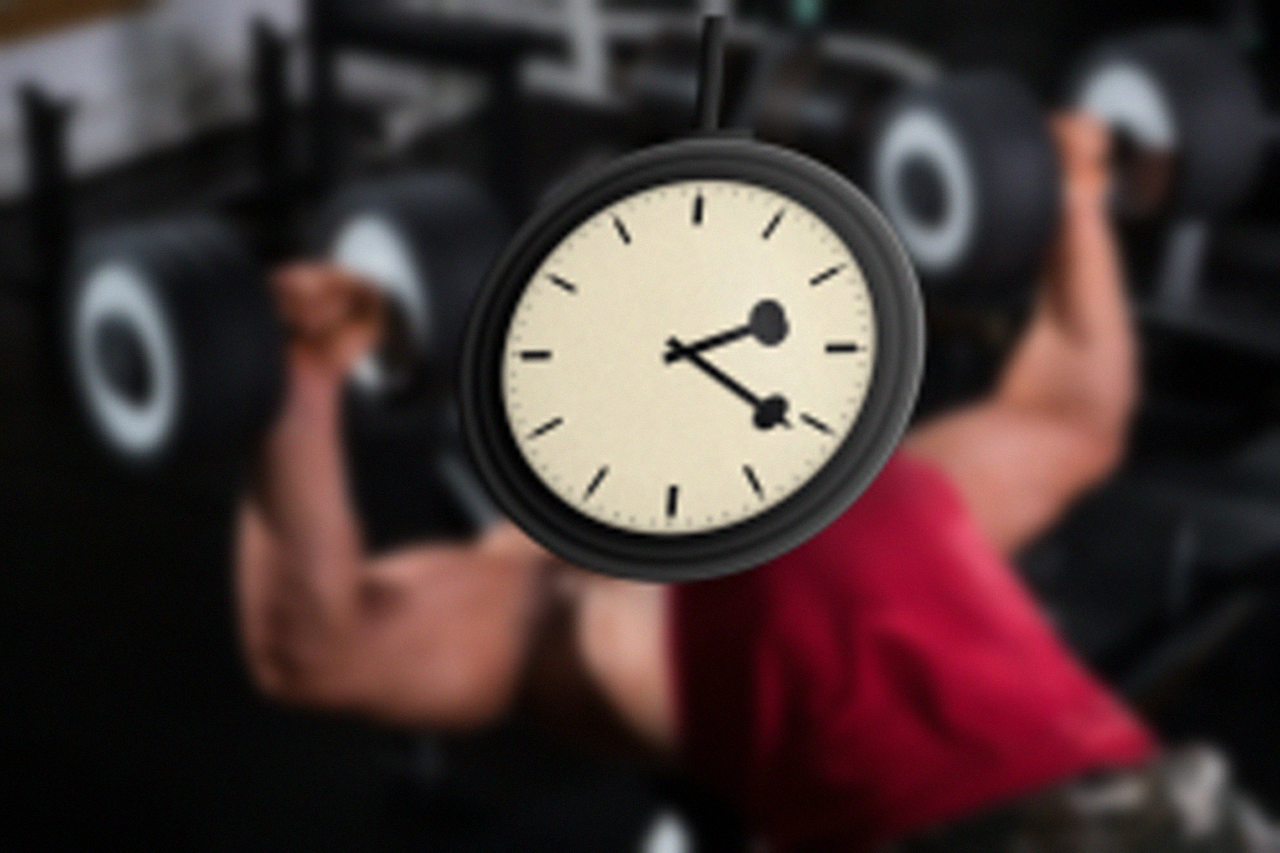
2:21
